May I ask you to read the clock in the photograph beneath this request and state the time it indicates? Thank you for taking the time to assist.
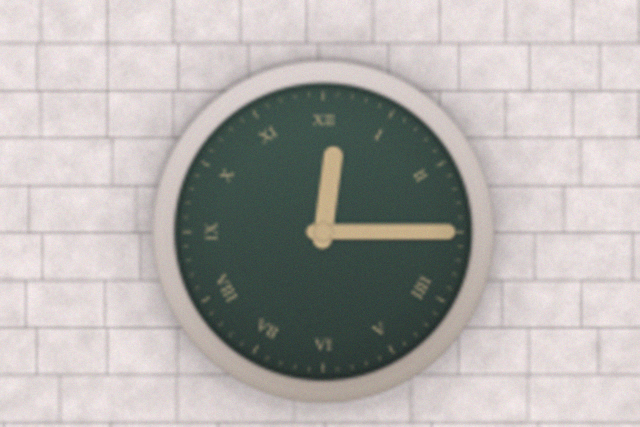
12:15
